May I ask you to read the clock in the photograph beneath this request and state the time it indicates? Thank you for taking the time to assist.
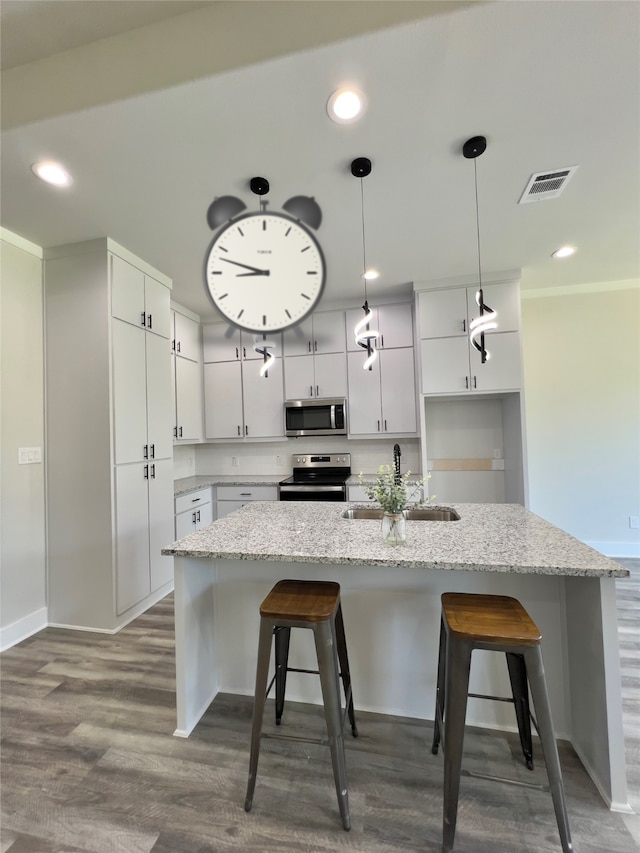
8:48
